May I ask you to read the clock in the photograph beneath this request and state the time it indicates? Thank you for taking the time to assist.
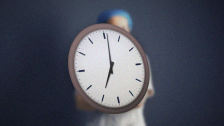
7:01
